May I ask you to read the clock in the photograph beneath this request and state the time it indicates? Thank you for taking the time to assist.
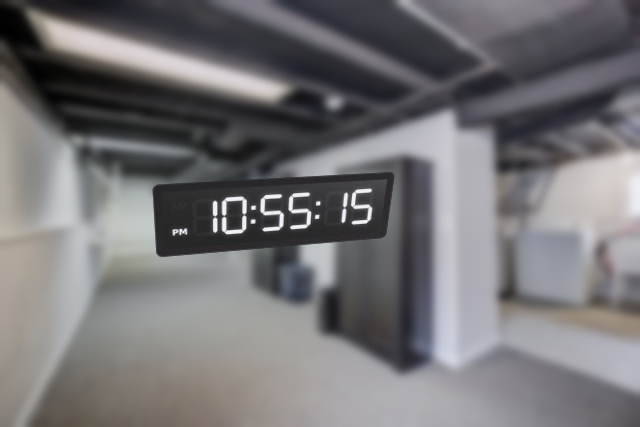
10:55:15
